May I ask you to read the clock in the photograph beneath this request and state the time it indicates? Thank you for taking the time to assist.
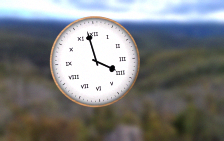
3:58
